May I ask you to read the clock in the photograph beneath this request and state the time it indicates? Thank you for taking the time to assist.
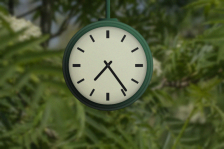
7:24
